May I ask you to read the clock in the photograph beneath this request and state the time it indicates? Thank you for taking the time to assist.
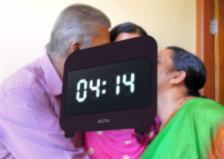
4:14
